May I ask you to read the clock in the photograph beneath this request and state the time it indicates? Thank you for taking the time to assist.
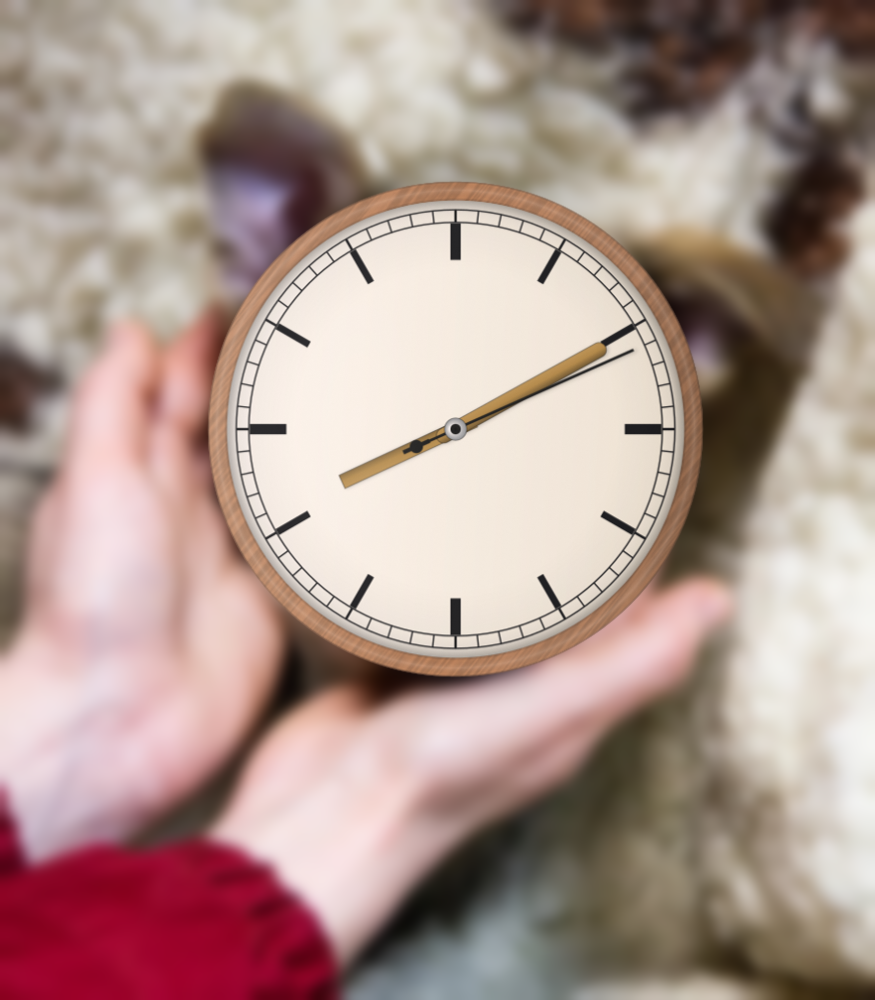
8:10:11
